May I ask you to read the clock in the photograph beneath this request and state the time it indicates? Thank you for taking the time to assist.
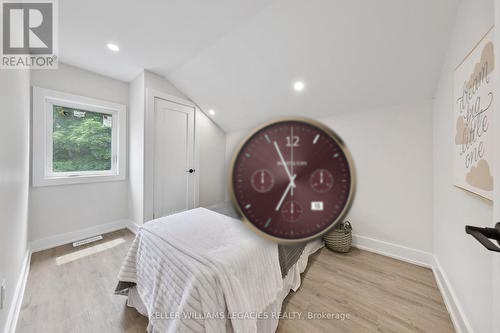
6:56
